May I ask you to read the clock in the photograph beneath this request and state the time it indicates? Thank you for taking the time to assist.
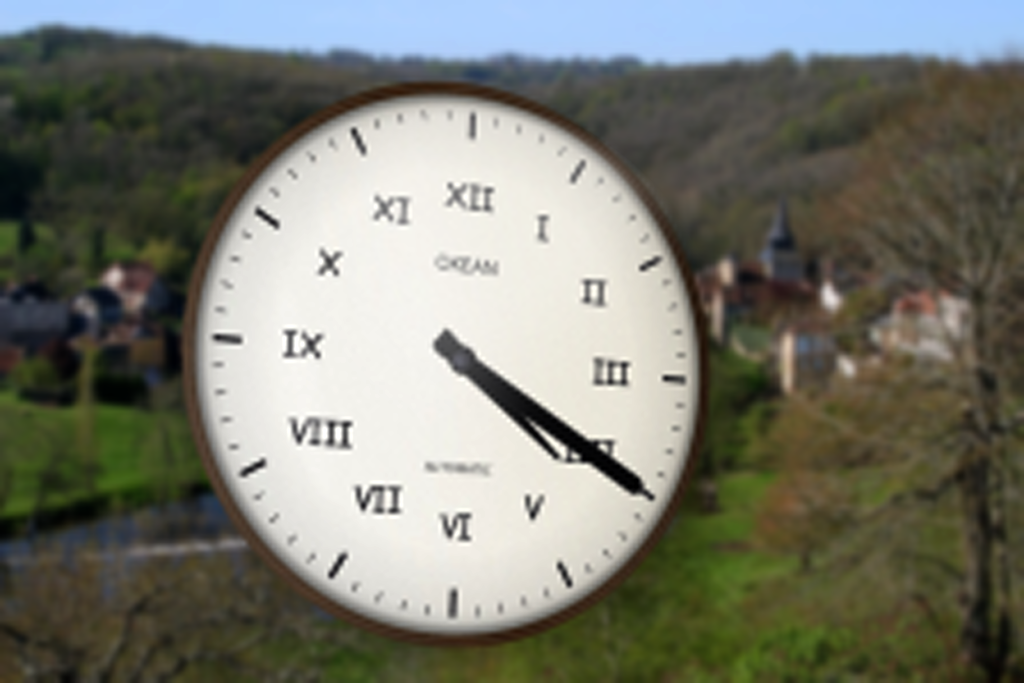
4:20
